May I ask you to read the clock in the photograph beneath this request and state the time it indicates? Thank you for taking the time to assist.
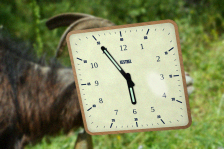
5:55
